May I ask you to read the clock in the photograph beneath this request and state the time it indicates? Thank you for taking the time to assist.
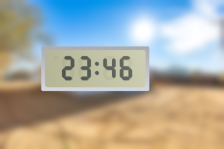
23:46
